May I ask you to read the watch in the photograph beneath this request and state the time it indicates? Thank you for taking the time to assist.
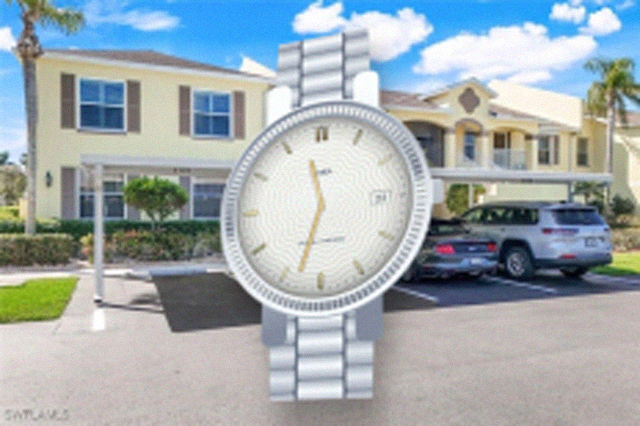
11:33
